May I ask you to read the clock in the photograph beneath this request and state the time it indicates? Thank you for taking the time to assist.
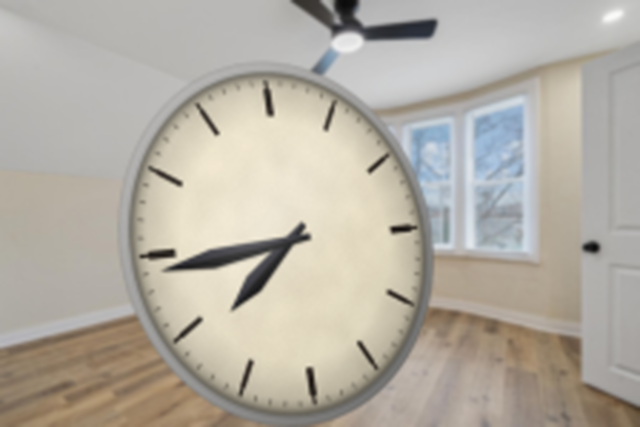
7:44
